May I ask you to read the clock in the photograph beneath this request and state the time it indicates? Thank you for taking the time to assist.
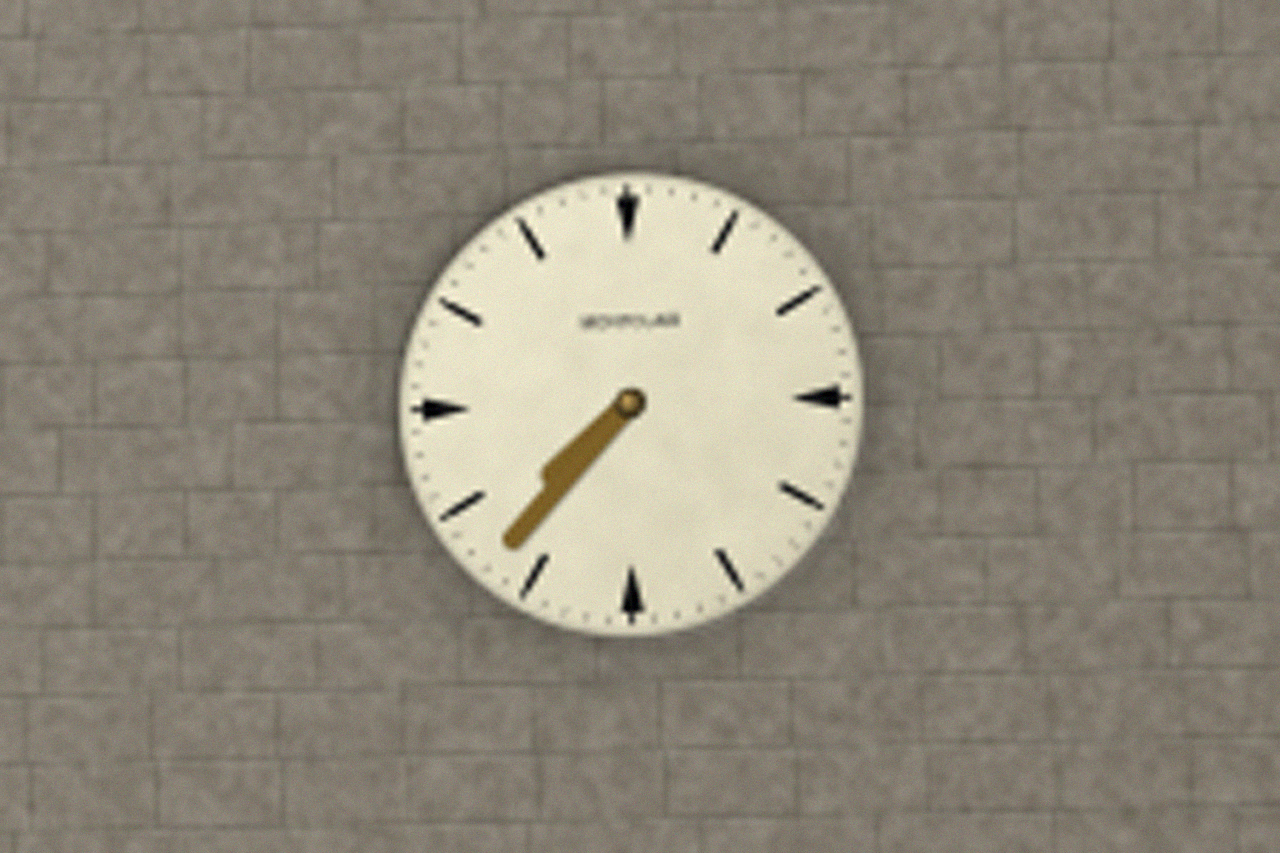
7:37
